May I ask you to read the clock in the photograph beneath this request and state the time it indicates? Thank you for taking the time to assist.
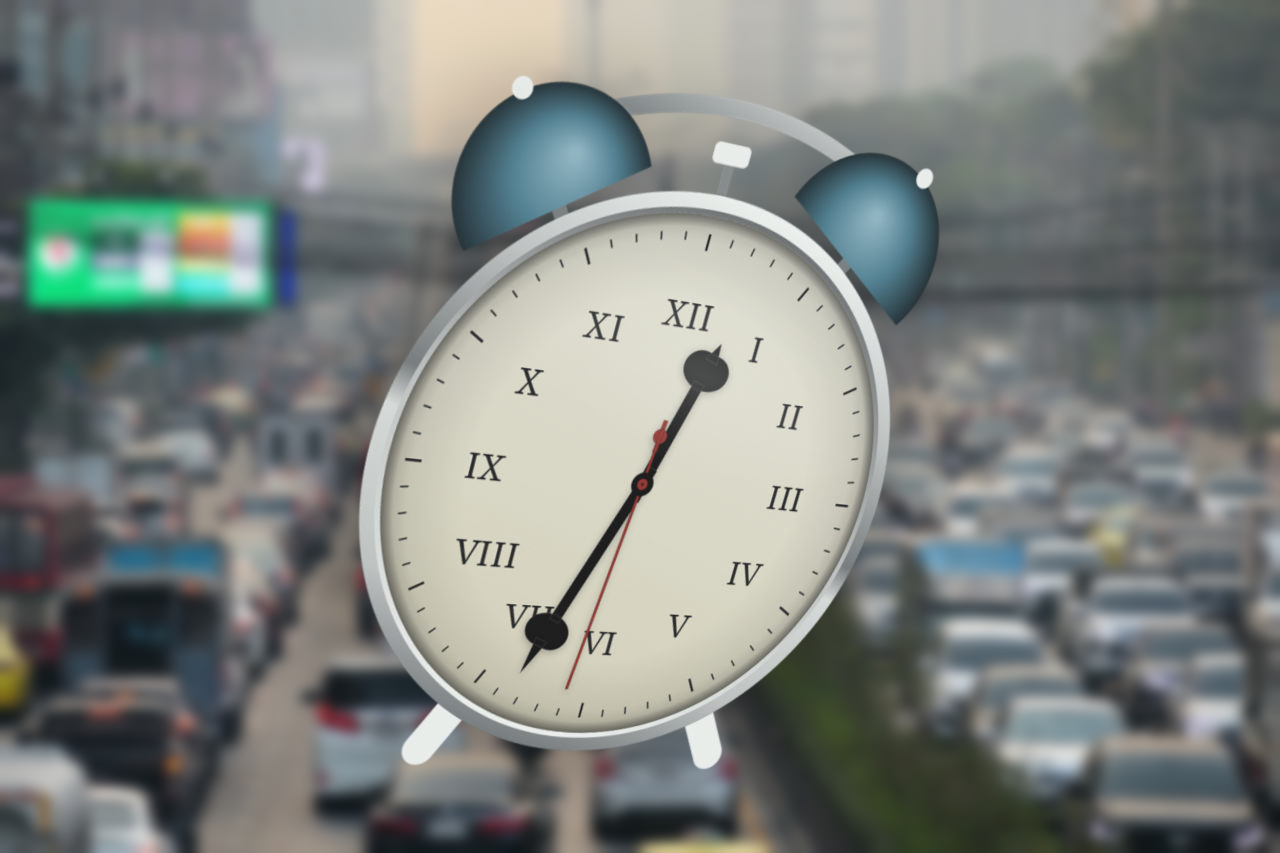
12:33:31
